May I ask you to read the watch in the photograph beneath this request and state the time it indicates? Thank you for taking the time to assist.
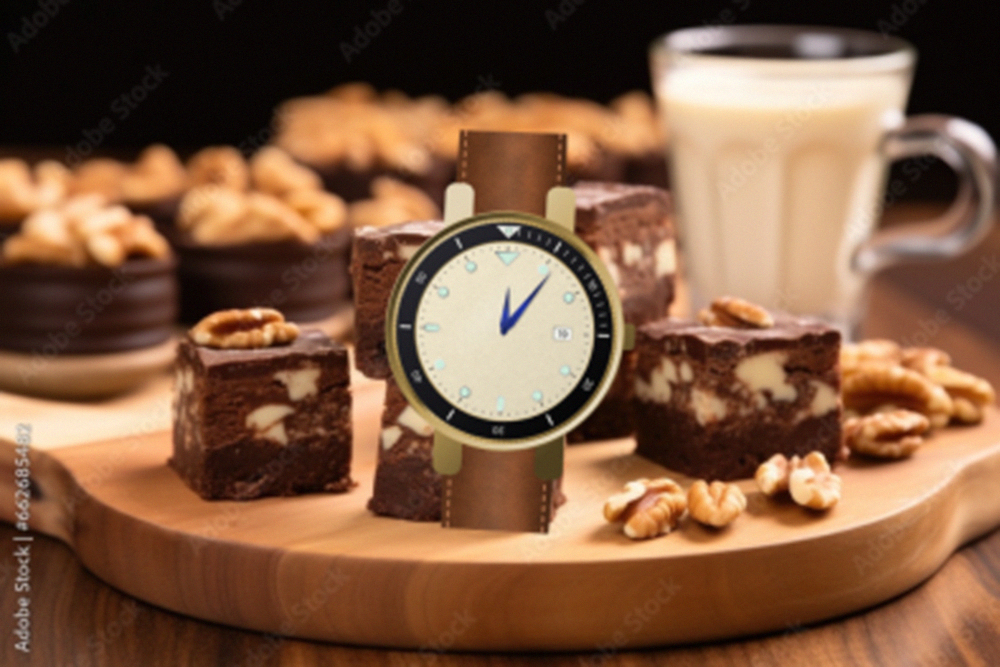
12:06
